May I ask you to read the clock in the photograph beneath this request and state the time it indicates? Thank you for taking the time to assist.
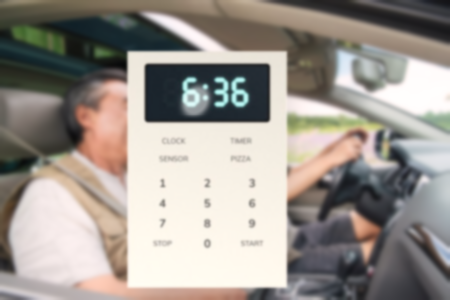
6:36
